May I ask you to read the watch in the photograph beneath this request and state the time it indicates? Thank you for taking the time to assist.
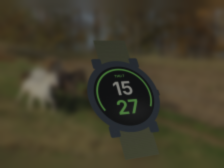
15:27
